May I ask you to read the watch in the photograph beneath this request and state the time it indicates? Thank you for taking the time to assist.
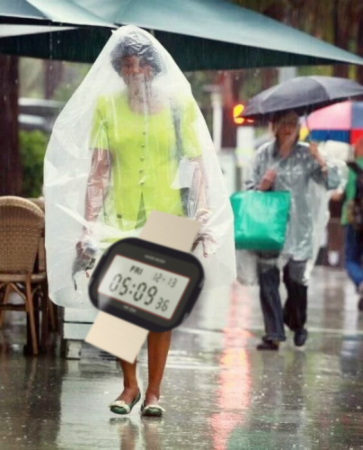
5:09:36
